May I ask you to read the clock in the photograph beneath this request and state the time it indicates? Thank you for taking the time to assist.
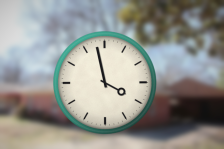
3:58
